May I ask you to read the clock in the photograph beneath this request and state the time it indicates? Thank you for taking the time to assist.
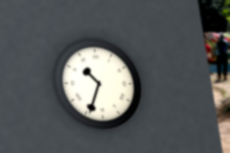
10:34
